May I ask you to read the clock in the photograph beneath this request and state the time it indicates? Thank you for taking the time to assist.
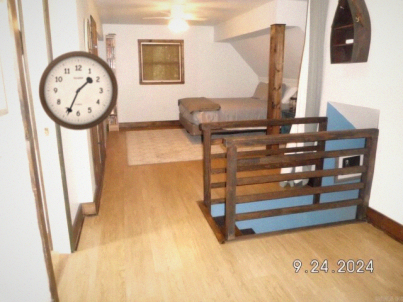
1:34
